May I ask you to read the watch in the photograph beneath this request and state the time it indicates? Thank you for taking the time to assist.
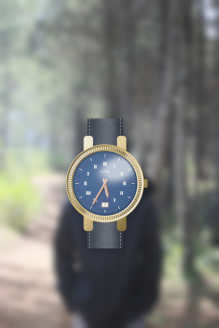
5:35
